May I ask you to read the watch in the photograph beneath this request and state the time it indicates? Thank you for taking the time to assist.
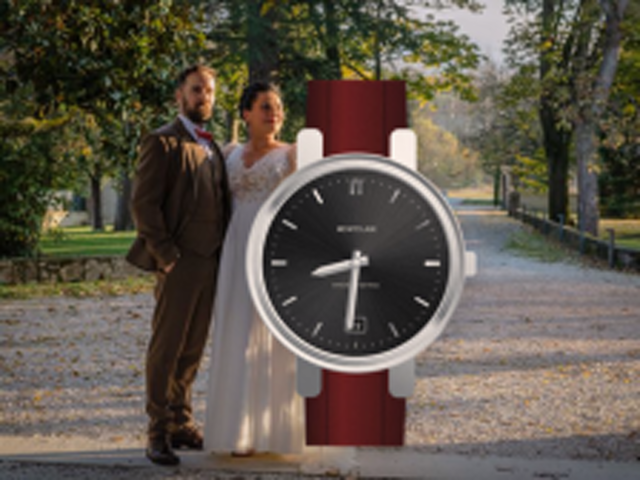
8:31
